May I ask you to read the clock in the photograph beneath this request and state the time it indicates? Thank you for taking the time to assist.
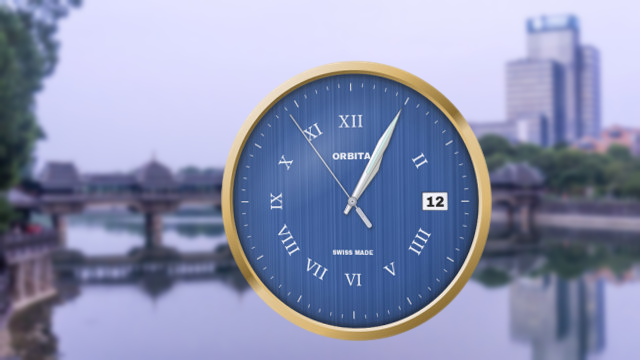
1:04:54
